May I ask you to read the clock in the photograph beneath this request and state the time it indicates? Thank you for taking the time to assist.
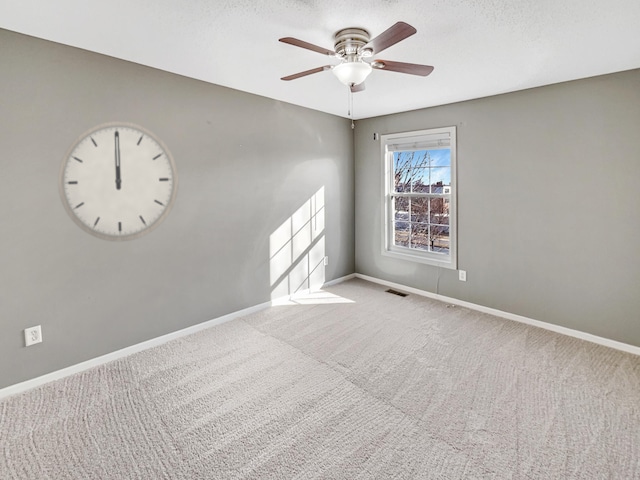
12:00
